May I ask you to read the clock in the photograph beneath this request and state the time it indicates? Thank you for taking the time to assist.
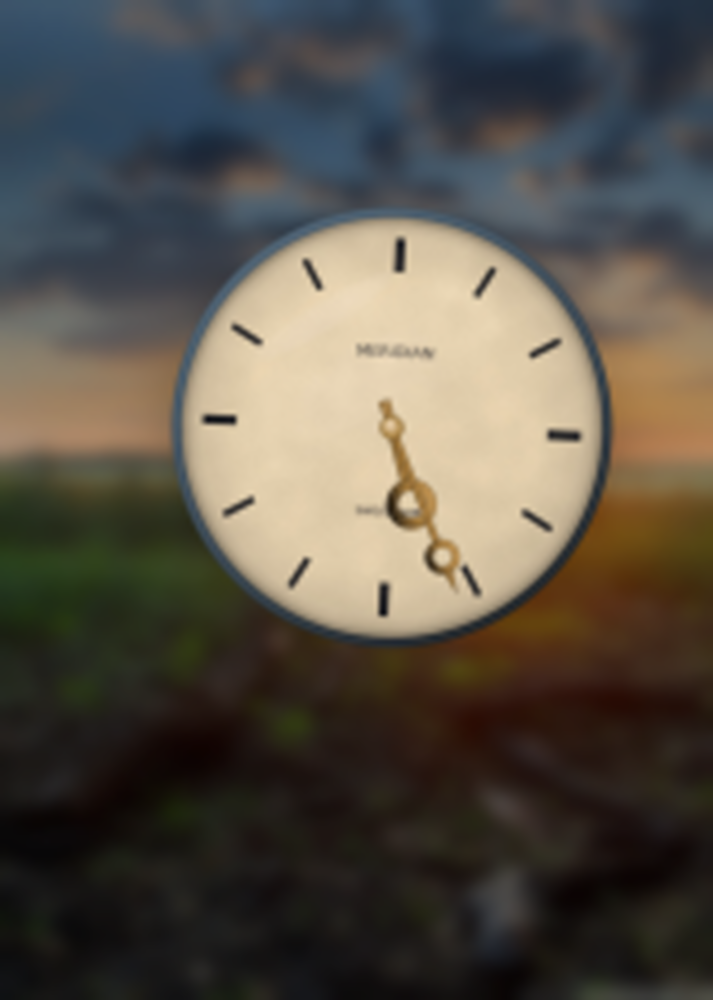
5:26
